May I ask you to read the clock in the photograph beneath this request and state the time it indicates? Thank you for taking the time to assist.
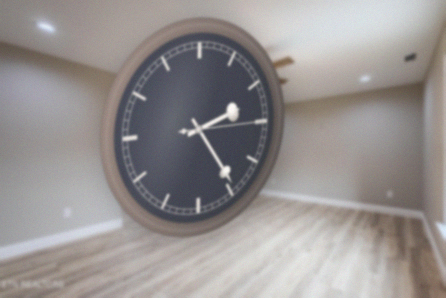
2:24:15
